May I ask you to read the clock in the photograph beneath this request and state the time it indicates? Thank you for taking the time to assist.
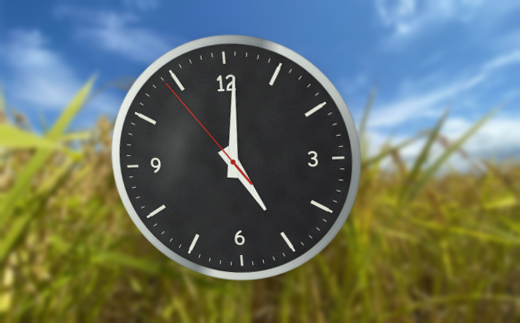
5:00:54
